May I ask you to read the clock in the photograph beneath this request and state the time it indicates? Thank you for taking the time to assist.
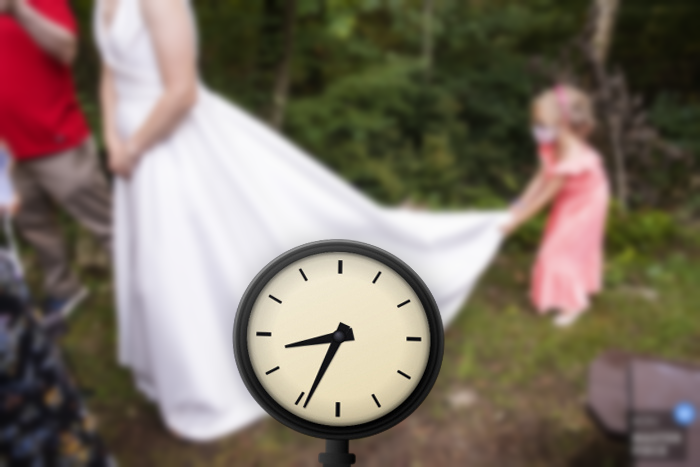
8:34
